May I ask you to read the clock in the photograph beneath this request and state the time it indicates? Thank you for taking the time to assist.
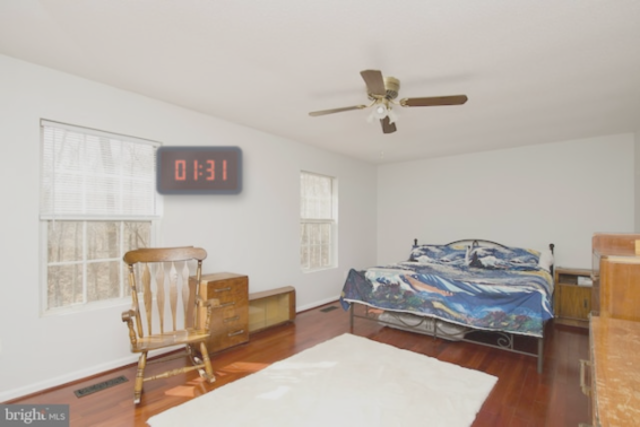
1:31
